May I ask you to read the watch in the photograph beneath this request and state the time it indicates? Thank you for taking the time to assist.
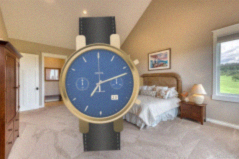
7:12
